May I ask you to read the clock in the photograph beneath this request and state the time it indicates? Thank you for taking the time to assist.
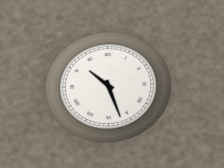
10:27
